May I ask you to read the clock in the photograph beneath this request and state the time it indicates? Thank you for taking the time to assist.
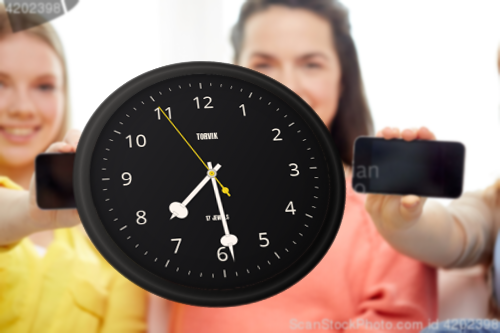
7:28:55
